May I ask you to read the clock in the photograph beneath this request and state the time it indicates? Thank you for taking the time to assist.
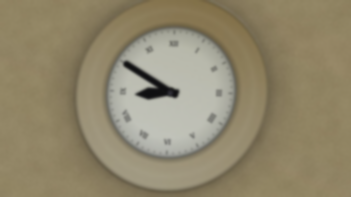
8:50
